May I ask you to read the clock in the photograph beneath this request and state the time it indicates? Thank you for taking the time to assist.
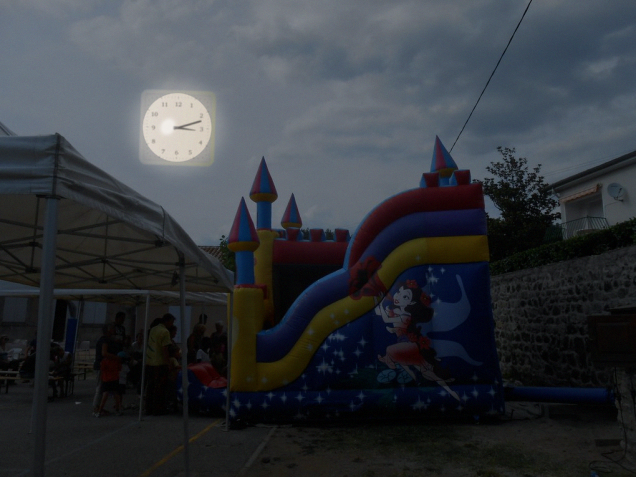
3:12
